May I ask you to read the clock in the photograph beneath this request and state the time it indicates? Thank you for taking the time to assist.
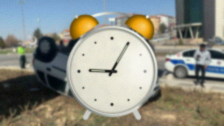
9:05
